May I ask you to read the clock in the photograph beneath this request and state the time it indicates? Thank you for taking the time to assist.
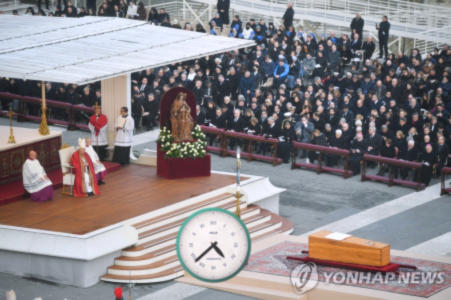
4:38
